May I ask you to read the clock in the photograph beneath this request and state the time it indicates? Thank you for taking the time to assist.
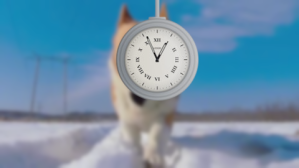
12:56
